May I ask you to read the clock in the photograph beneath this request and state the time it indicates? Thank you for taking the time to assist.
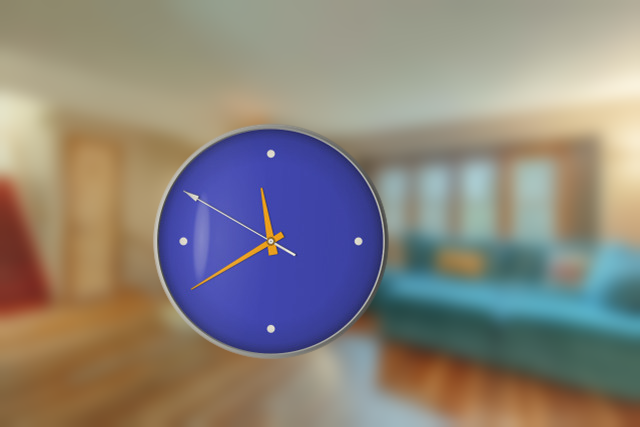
11:39:50
